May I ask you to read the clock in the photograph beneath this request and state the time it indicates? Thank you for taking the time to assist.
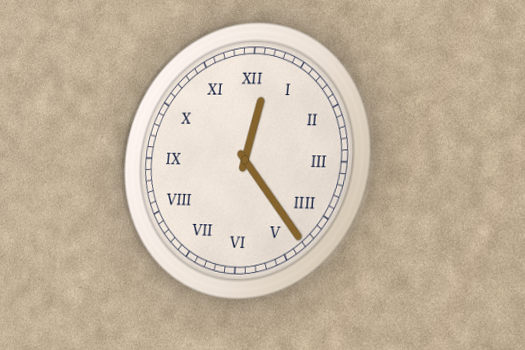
12:23
